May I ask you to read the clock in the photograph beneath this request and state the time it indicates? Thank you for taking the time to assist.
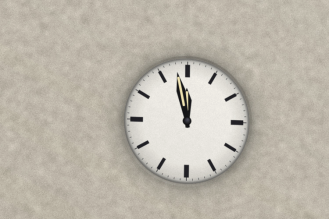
11:58
